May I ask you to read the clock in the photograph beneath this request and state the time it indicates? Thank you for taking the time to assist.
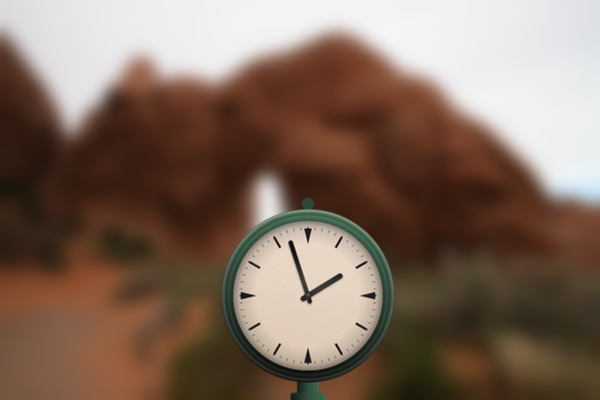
1:57
